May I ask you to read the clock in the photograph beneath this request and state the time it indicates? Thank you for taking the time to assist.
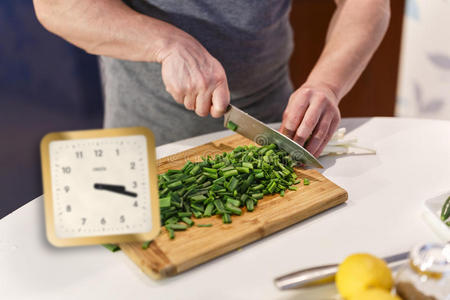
3:18
